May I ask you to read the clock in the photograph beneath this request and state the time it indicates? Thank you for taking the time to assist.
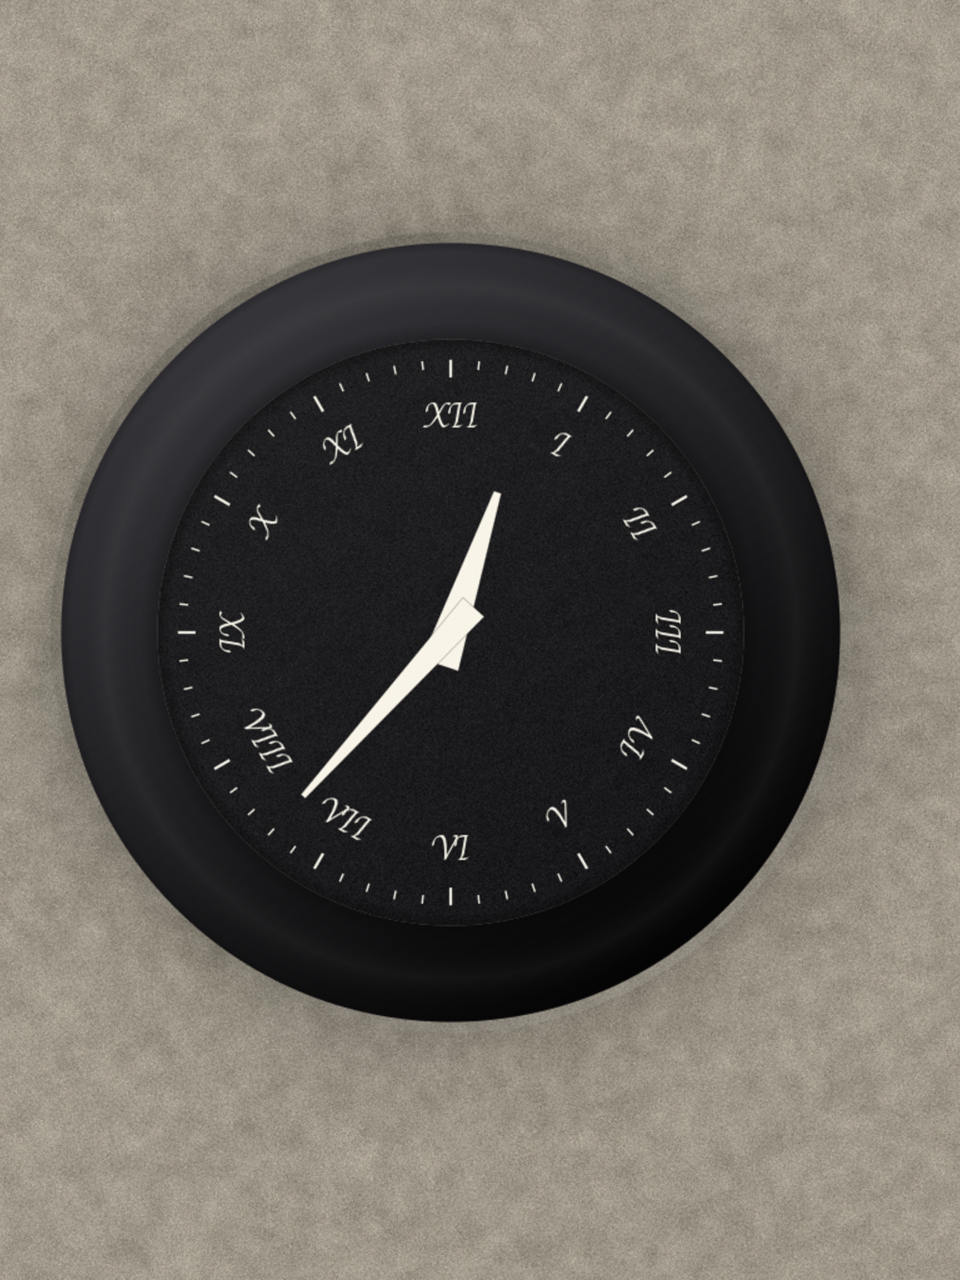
12:37
